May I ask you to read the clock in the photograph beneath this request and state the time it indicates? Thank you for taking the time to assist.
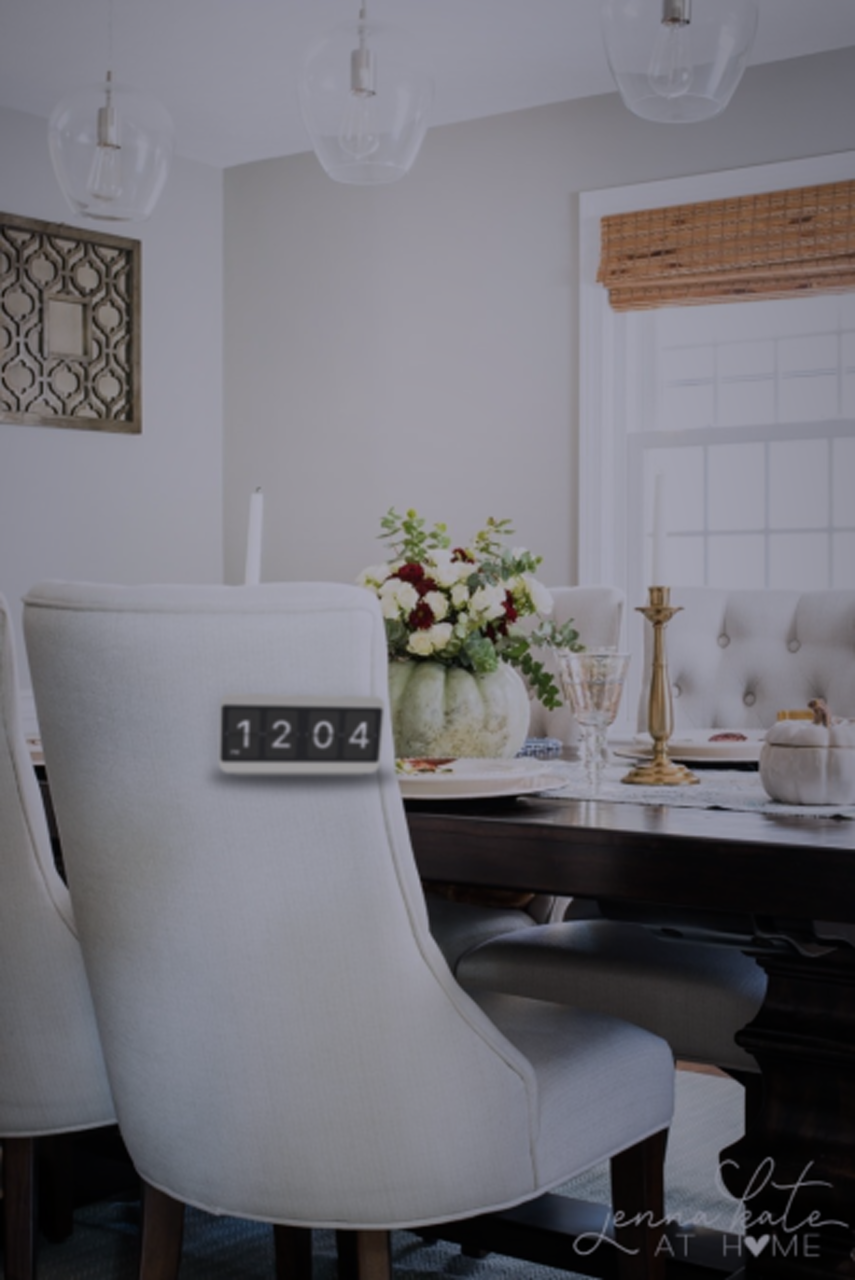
12:04
